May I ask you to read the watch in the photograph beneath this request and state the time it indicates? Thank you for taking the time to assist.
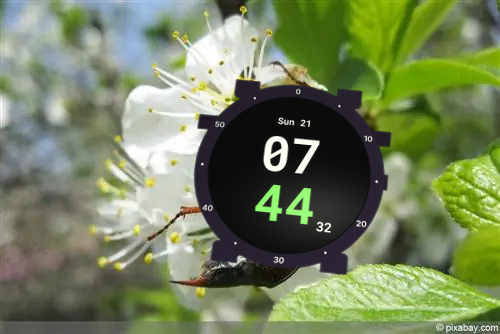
7:44:32
